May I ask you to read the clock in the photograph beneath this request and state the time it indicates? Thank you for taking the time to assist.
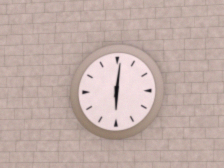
6:01
